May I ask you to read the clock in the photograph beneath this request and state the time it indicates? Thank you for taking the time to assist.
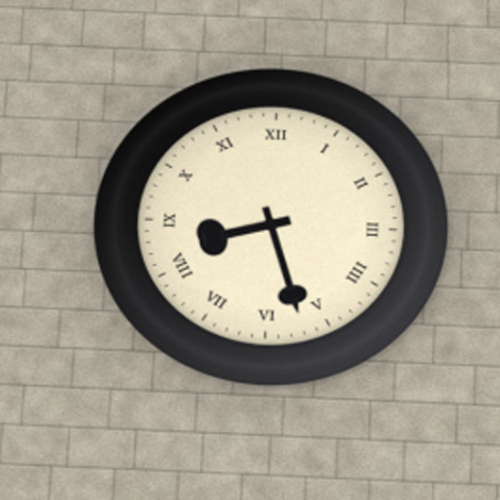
8:27
